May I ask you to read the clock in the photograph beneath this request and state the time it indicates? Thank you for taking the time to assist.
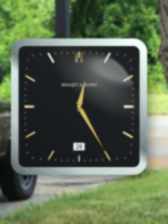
12:25
